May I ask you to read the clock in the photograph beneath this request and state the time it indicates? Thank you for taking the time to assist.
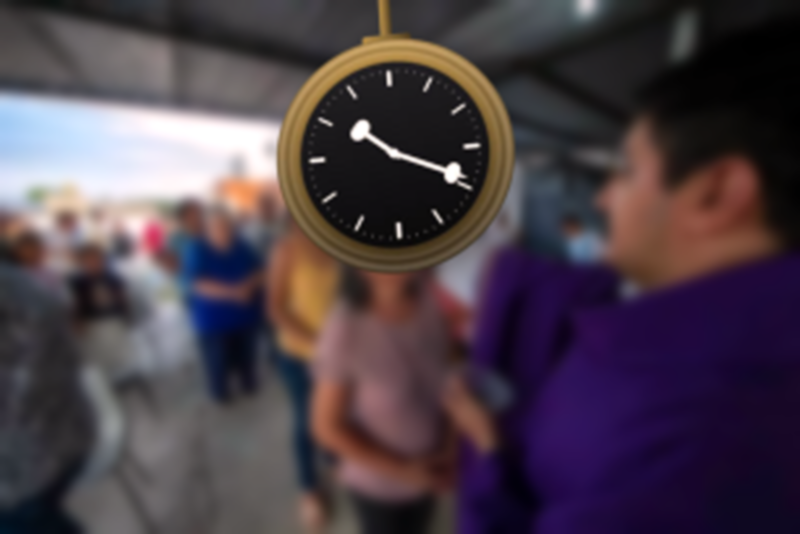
10:19
